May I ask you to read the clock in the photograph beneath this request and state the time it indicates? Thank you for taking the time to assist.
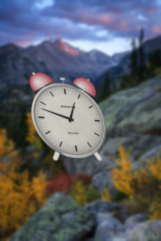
12:48
